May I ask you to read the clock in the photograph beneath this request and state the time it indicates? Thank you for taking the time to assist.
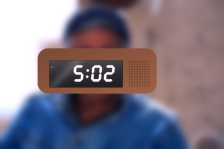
5:02
